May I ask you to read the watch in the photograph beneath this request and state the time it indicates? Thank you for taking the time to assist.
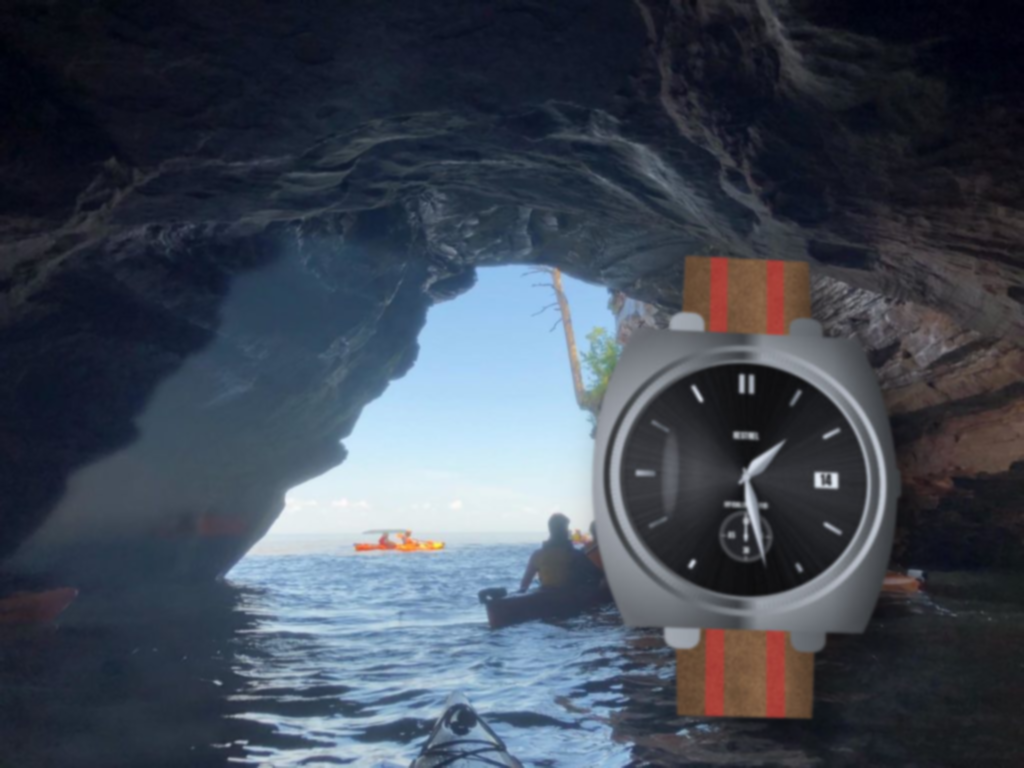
1:28
